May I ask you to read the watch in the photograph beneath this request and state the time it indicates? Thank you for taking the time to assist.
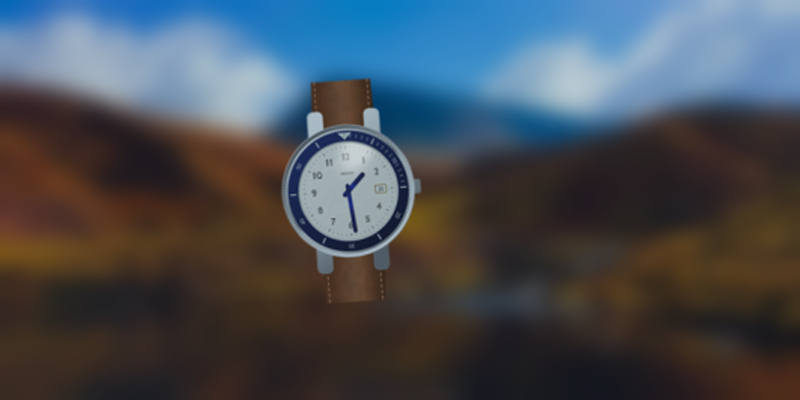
1:29
